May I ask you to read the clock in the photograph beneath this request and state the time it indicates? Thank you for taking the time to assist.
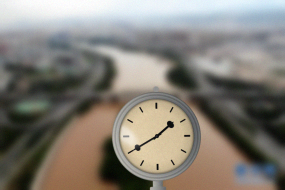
1:40
